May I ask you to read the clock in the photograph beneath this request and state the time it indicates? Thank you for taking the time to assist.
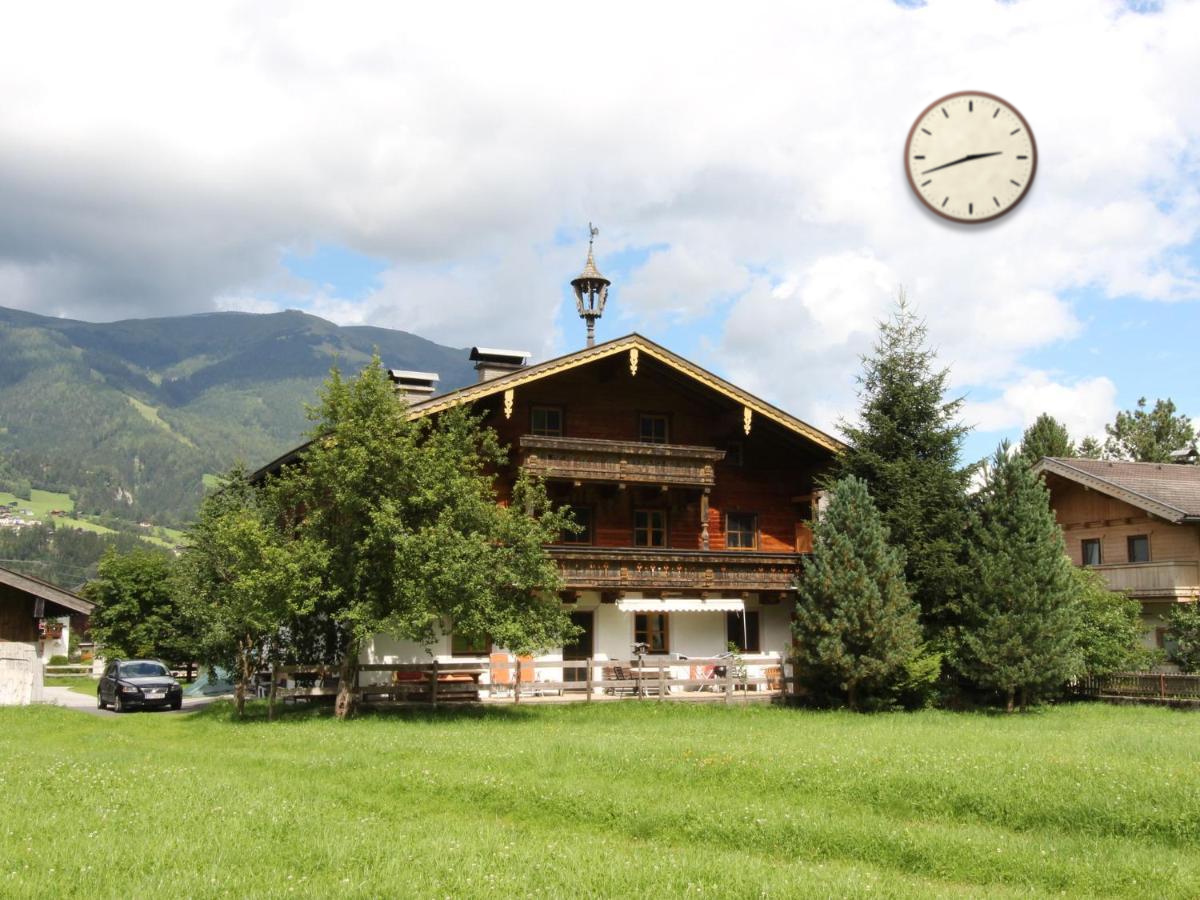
2:42
